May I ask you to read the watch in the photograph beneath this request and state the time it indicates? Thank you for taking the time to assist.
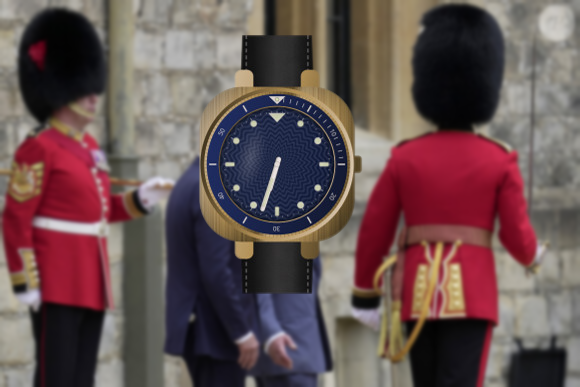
6:33
